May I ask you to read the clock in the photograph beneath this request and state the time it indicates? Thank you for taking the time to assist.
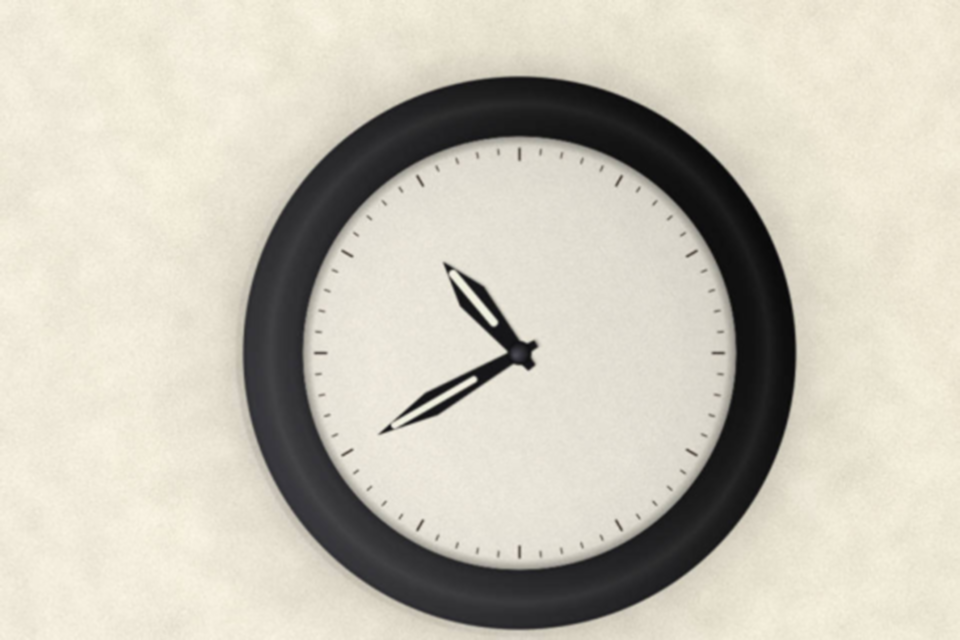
10:40
